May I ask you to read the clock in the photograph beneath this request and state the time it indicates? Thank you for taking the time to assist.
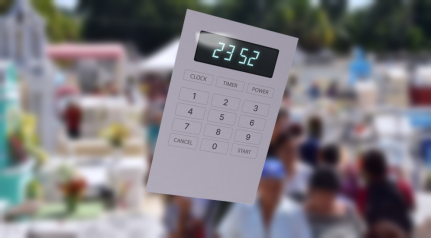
23:52
